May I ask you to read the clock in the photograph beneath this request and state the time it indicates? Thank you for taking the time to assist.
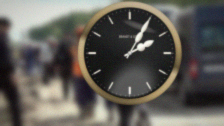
2:05
